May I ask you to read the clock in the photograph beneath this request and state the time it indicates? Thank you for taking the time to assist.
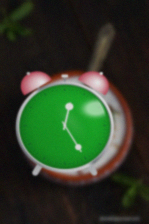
12:25
